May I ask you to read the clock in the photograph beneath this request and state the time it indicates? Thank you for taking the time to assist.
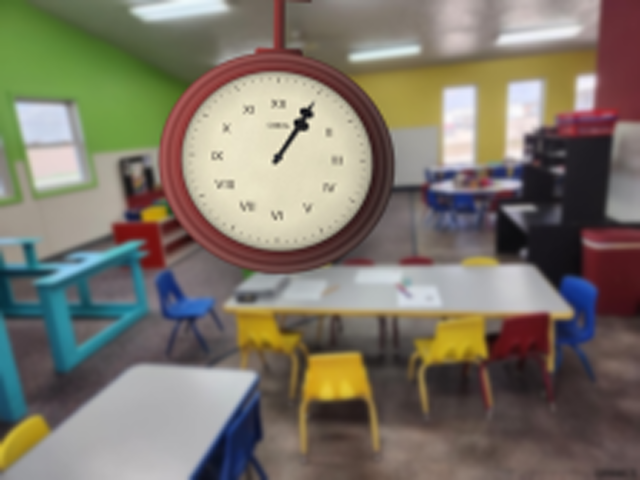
1:05
